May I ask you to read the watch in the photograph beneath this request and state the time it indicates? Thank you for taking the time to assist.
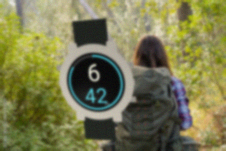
6:42
